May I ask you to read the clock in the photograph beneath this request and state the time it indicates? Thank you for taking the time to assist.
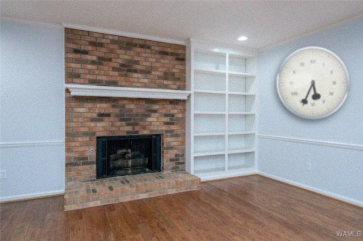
5:34
